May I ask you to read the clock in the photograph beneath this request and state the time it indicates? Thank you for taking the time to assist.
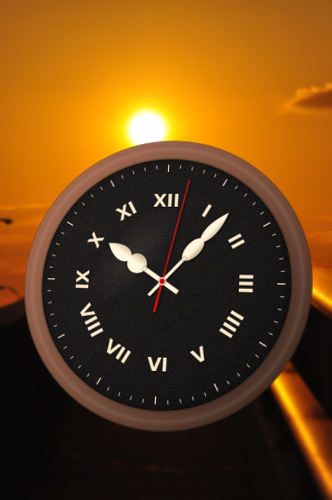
10:07:02
